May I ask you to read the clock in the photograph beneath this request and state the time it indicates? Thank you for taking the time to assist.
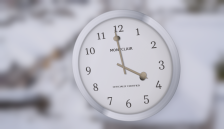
3:59
